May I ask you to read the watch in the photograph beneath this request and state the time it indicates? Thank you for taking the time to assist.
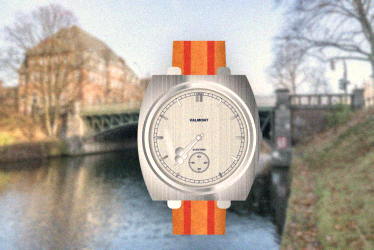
7:37
